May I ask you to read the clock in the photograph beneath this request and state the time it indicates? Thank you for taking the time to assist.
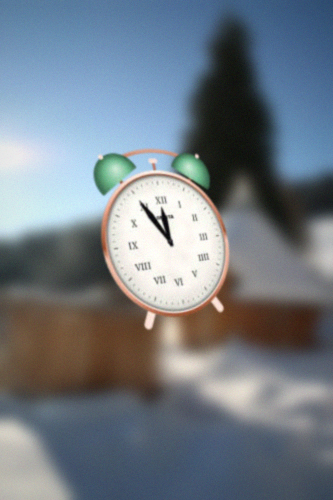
11:55
